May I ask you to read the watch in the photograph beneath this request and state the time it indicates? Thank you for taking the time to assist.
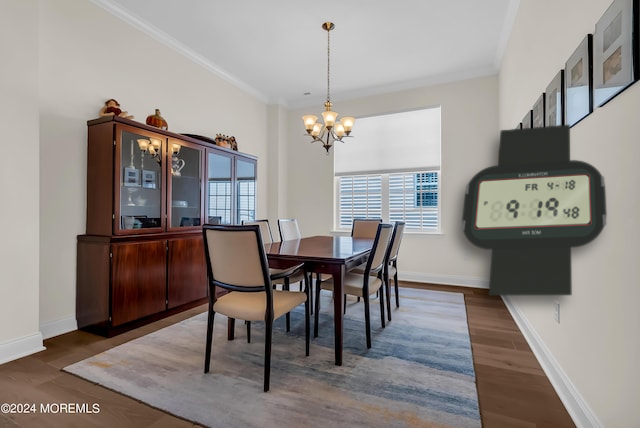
9:19:48
